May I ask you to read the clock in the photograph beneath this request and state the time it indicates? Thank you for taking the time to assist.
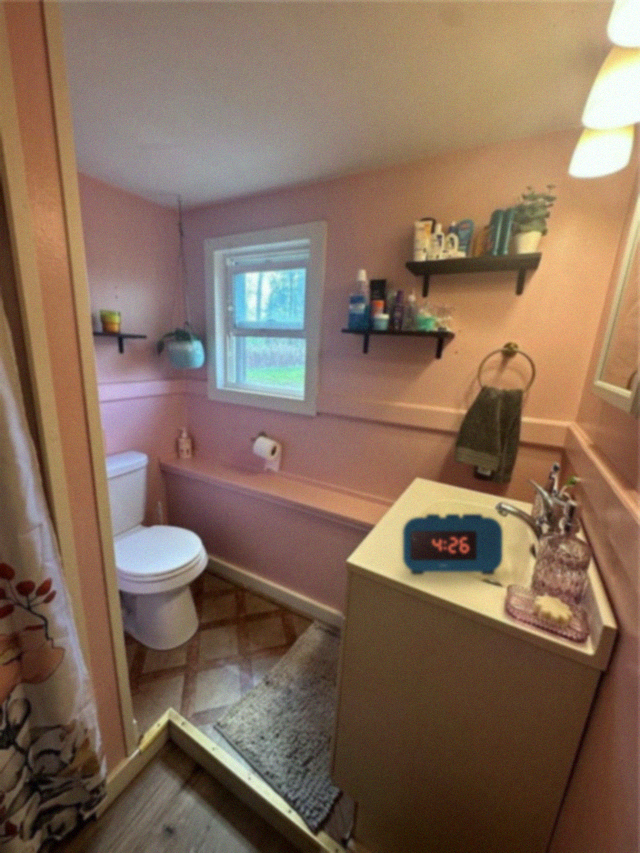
4:26
